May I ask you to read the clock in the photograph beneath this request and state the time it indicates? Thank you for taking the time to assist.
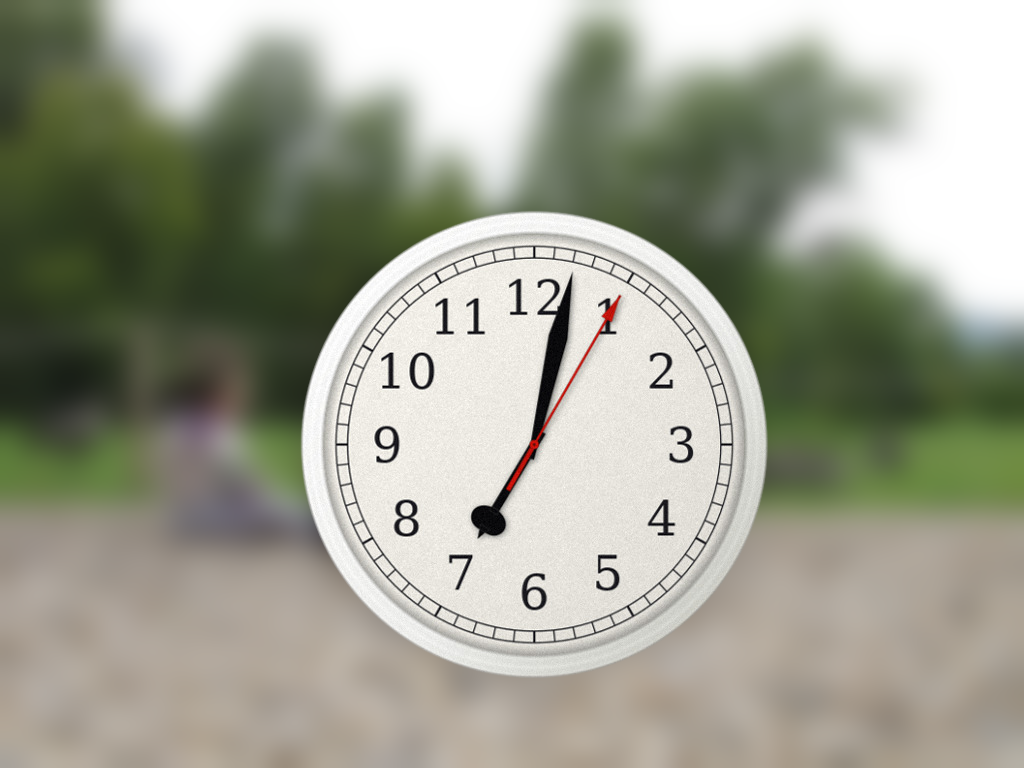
7:02:05
